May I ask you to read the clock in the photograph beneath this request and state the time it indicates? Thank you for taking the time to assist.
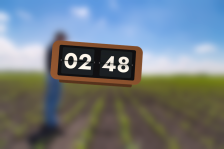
2:48
